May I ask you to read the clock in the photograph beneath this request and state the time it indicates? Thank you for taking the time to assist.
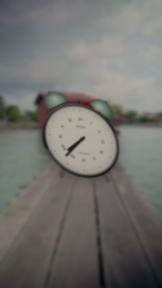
7:37
